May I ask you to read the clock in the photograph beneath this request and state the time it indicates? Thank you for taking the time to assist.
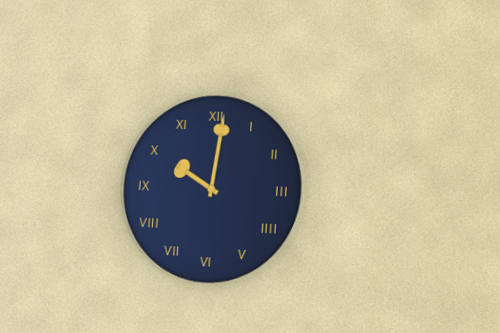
10:01
